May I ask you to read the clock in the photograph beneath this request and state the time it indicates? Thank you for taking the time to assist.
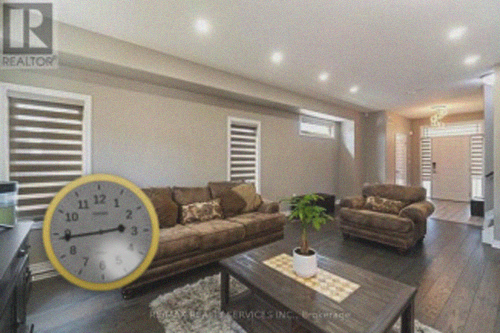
2:44
